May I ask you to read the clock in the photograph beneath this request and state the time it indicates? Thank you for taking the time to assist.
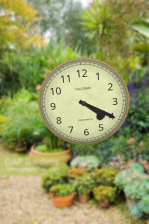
4:20
